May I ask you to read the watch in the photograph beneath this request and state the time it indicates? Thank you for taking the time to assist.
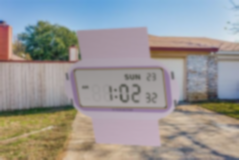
1:02
